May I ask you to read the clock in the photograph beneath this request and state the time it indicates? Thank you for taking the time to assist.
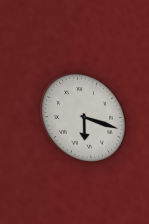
6:18
